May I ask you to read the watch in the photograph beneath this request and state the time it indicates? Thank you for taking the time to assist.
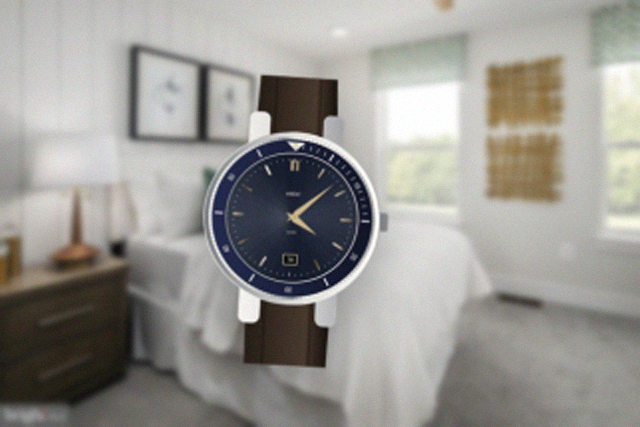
4:08
